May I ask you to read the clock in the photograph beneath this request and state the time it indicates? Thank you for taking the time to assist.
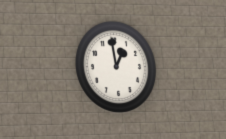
12:59
